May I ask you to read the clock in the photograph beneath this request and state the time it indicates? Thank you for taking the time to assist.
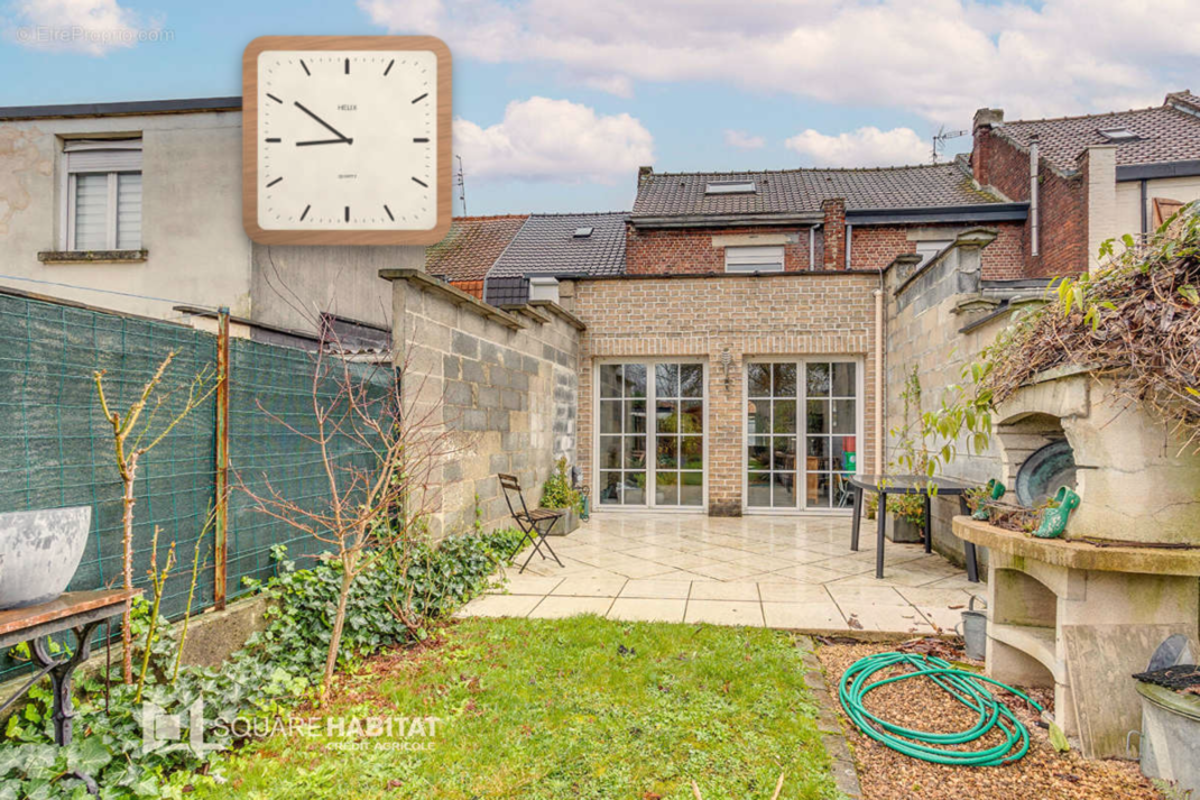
8:51
